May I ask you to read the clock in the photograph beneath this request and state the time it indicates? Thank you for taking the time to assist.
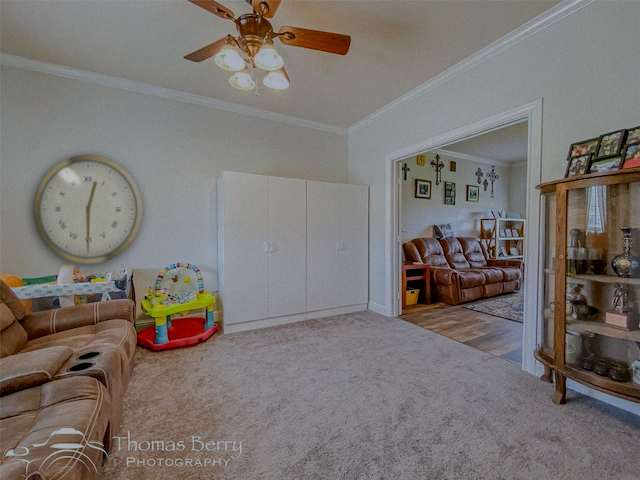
12:30
